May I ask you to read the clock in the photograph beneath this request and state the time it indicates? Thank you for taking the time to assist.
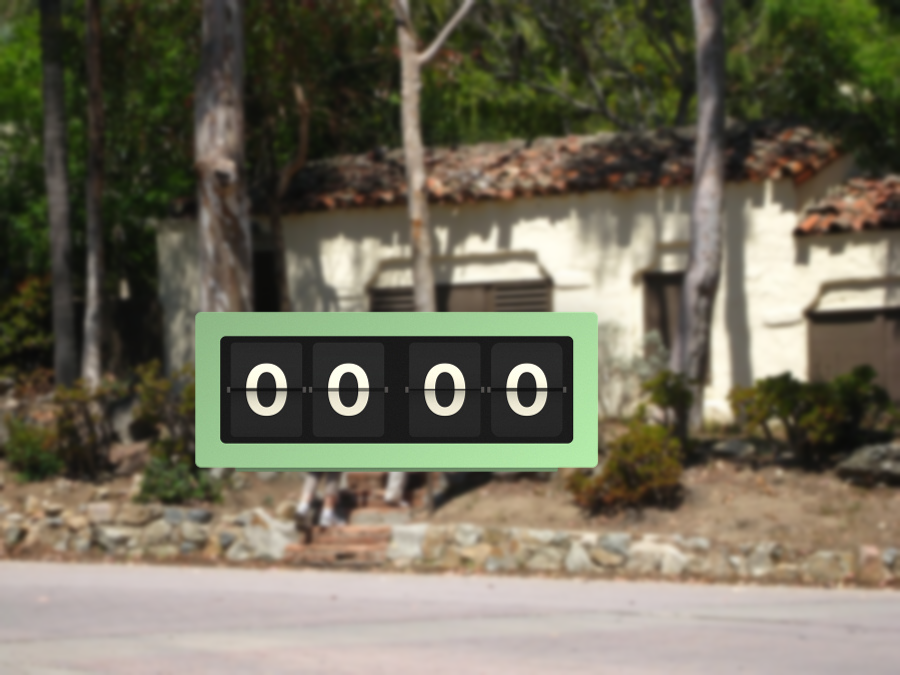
0:00
